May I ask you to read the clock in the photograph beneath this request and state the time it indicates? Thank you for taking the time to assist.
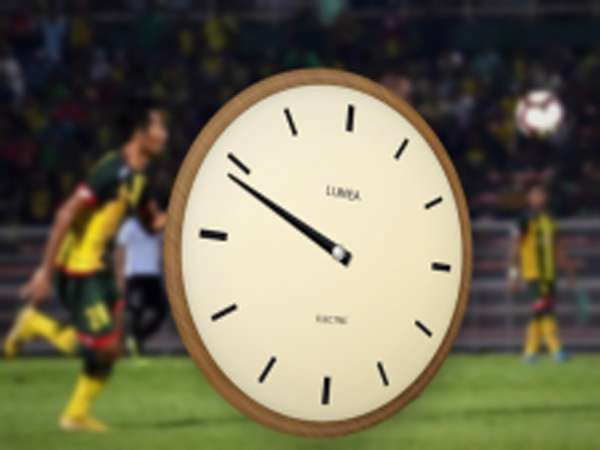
9:49
